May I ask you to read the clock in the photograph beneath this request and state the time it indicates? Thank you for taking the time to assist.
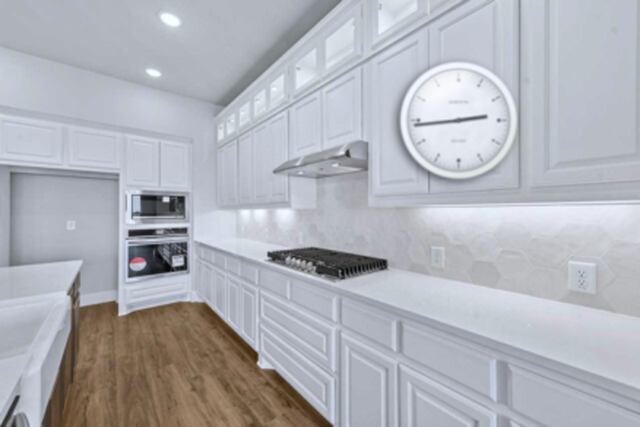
2:44
